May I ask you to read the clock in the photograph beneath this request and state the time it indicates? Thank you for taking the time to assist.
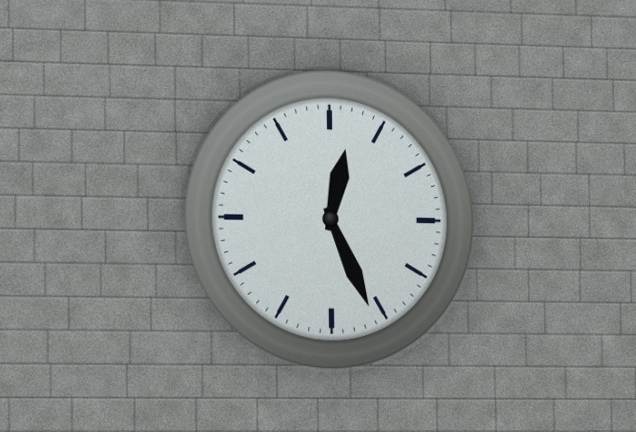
12:26
